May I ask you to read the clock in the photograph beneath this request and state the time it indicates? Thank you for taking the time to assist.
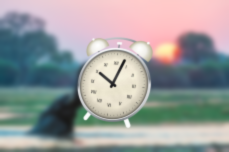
10:03
